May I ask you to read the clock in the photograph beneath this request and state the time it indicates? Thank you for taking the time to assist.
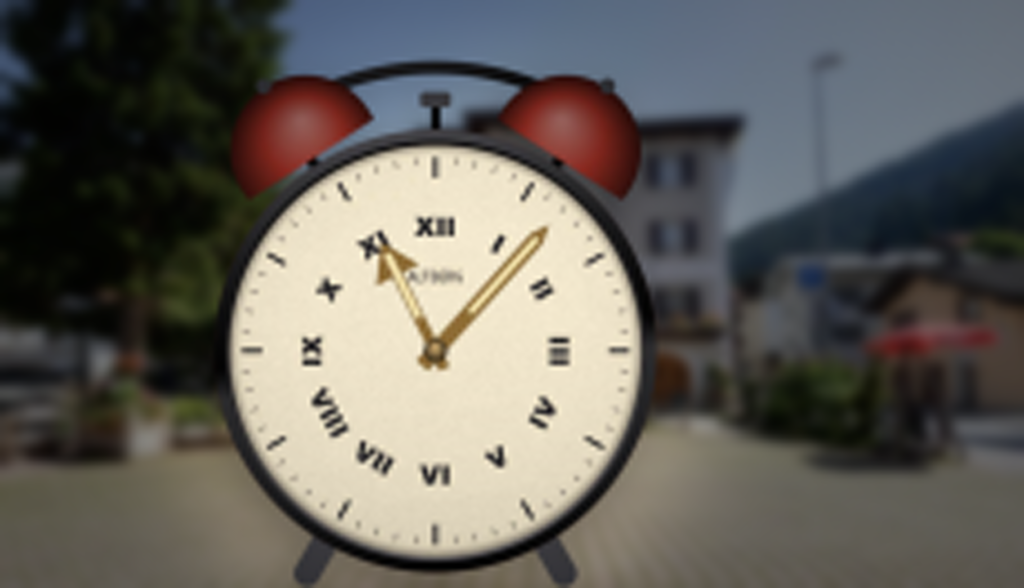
11:07
